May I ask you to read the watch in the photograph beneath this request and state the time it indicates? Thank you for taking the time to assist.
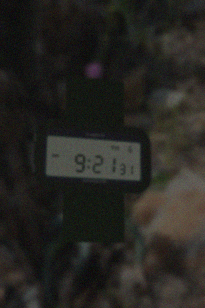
9:21:31
